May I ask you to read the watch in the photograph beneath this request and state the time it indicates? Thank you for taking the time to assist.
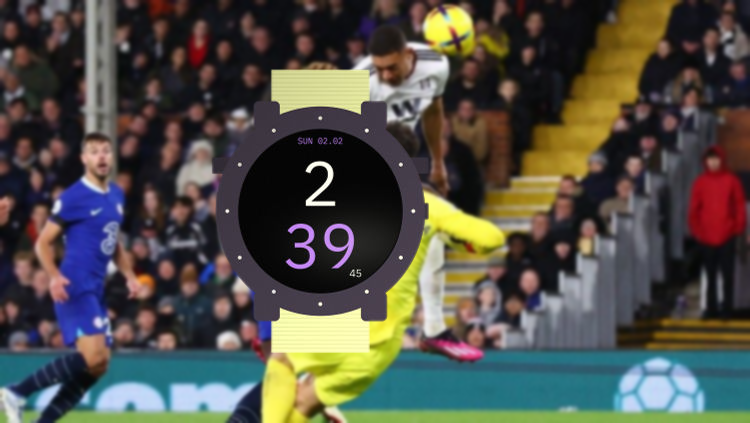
2:39:45
